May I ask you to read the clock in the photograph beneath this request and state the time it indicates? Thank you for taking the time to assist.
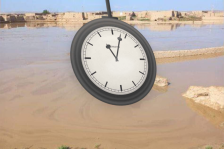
11:03
